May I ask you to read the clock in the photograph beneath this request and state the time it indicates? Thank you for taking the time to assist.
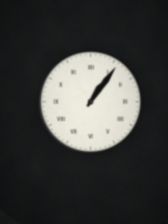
1:06
